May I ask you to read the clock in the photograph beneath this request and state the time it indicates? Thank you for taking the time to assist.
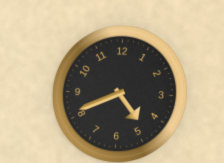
4:41
